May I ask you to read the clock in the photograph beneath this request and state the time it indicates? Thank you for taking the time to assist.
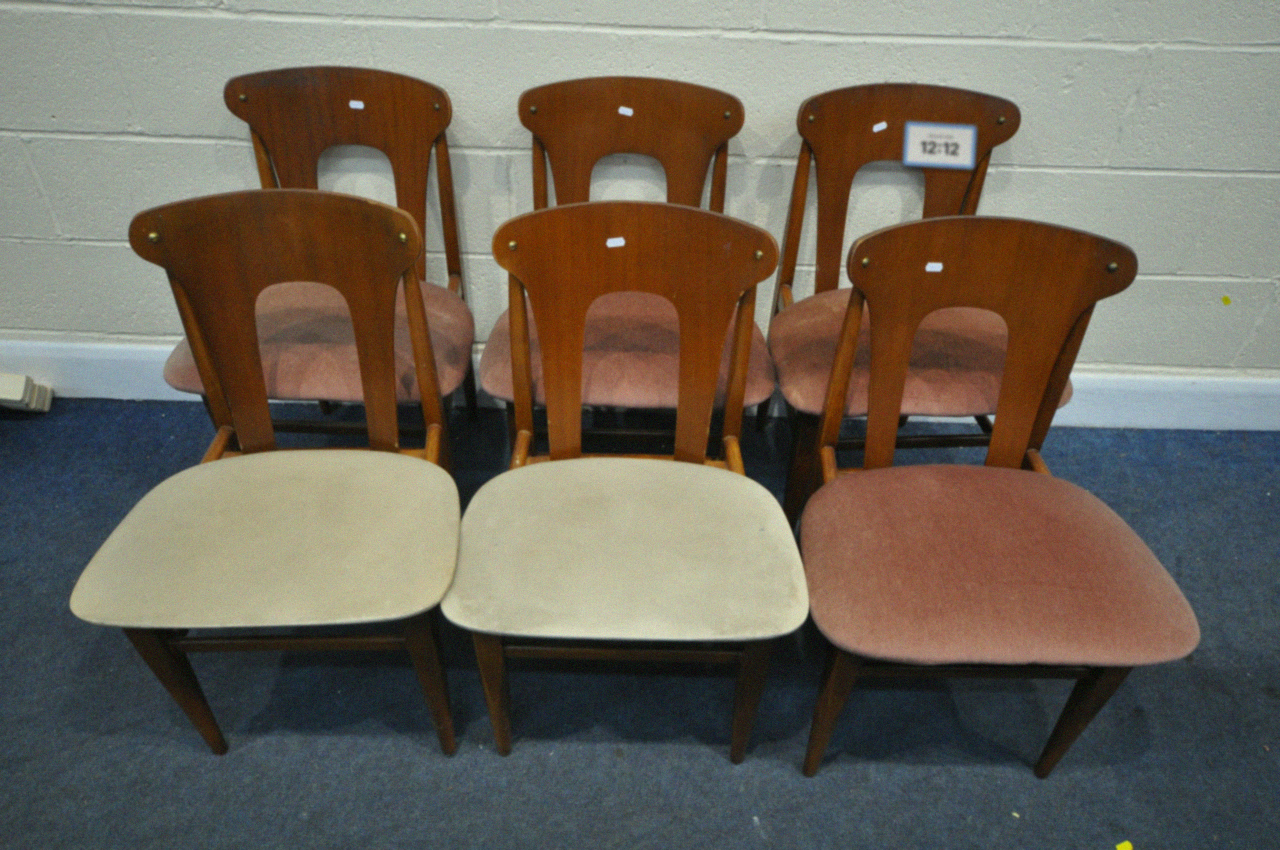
12:12
